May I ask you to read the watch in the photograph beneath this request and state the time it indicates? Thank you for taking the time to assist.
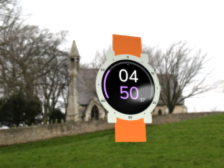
4:50
